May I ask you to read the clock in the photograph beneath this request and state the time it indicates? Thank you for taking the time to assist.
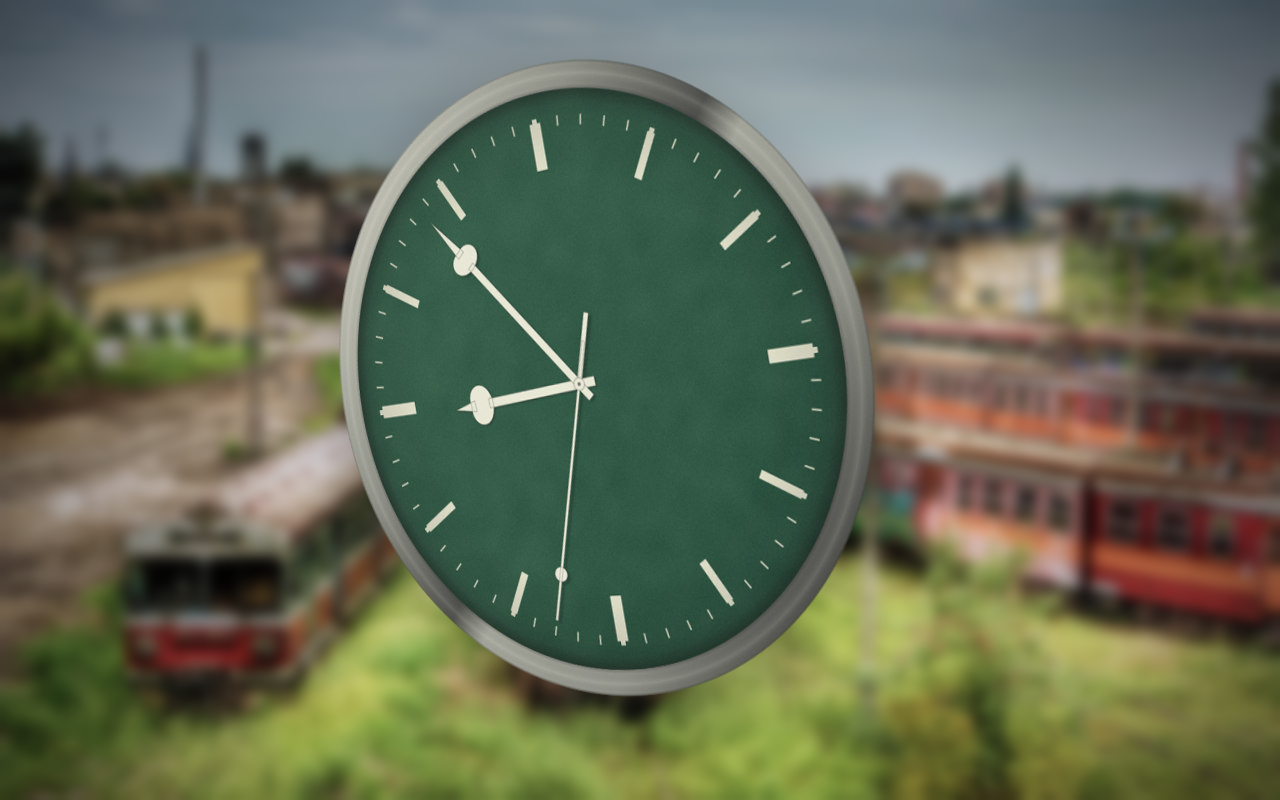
8:53:33
